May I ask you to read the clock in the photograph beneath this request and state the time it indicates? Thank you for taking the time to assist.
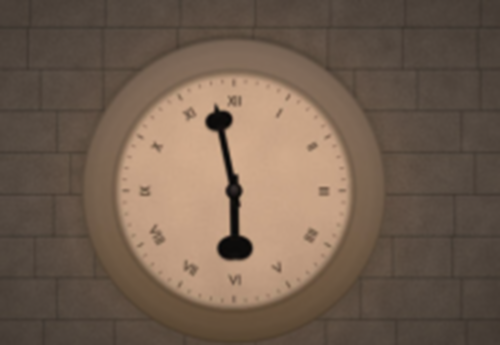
5:58
